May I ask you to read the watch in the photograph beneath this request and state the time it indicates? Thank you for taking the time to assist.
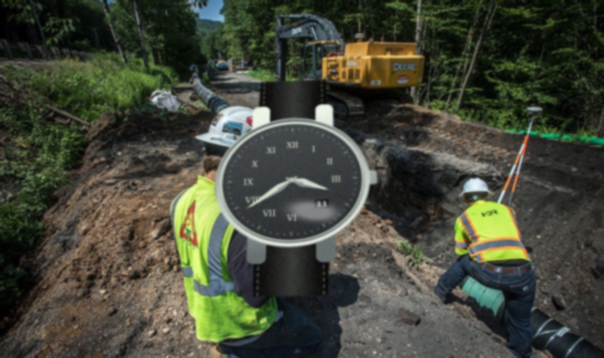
3:39
